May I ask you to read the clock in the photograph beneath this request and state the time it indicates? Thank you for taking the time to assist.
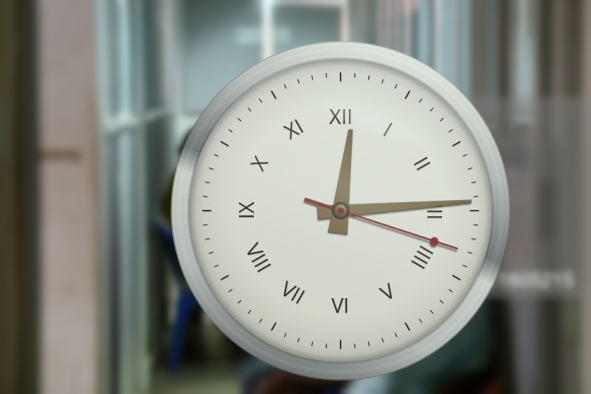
12:14:18
